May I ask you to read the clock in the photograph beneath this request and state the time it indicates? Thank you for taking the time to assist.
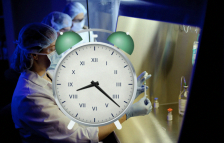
8:22
